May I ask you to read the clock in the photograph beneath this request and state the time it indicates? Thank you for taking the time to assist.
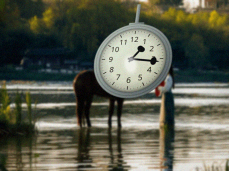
1:16
